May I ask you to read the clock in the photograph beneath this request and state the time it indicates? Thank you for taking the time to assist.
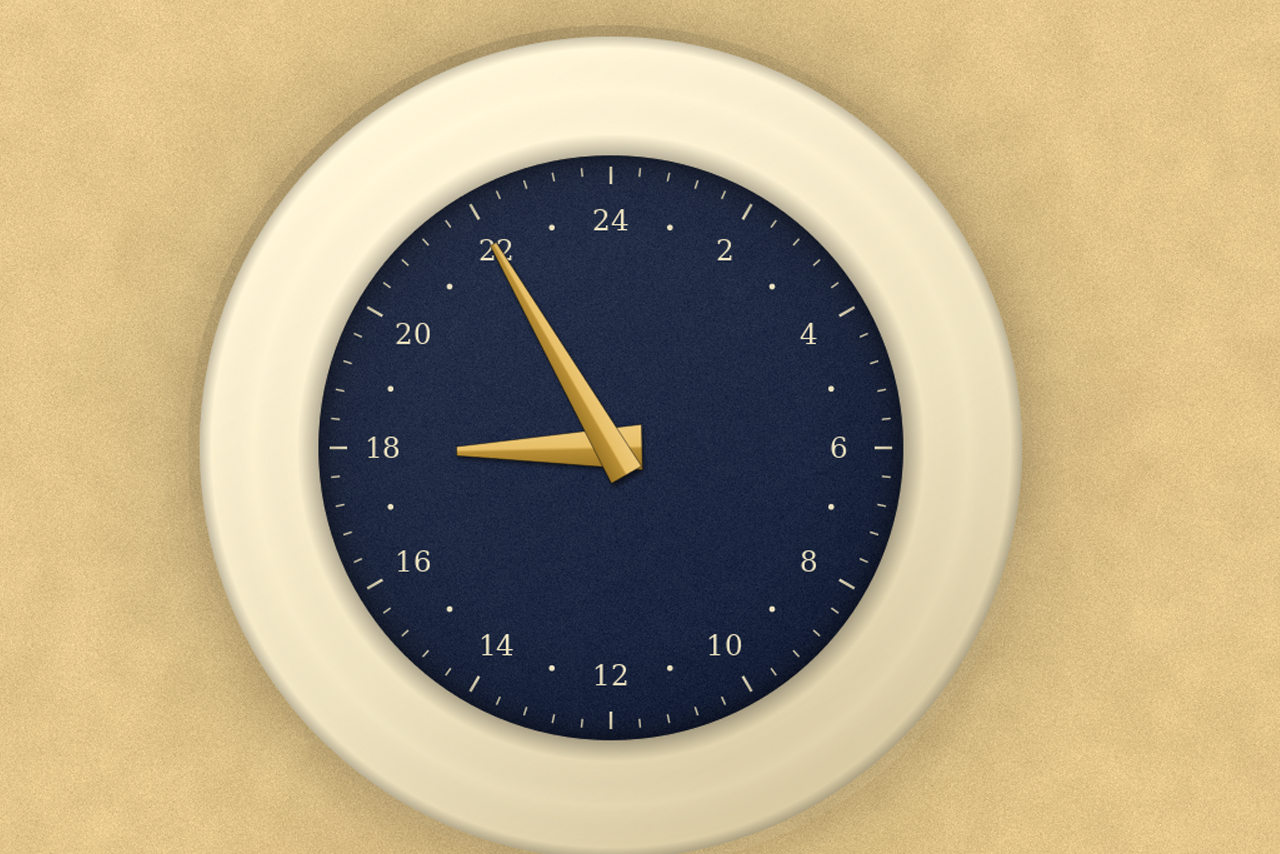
17:55
